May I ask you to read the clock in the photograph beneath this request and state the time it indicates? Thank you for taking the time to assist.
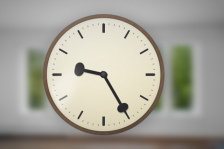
9:25
